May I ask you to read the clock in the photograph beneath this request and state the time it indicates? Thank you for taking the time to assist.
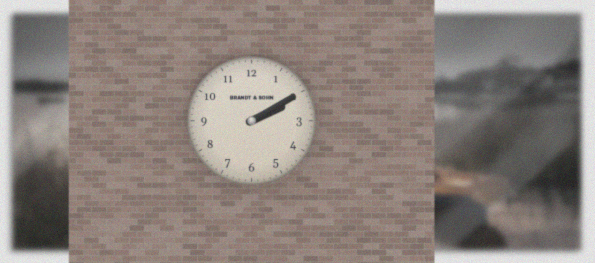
2:10
